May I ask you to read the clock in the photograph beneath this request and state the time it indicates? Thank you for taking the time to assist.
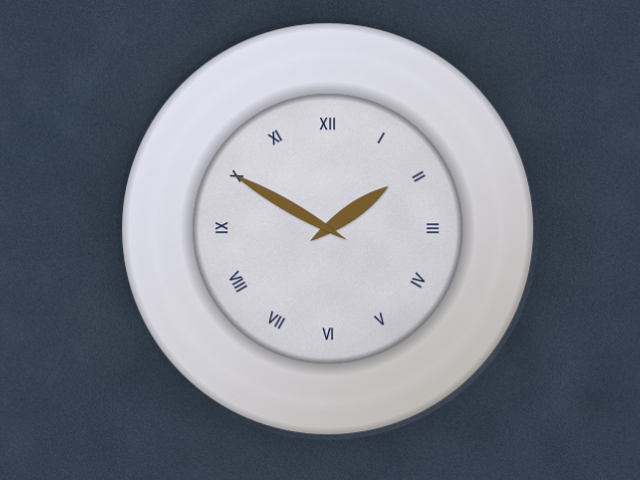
1:50
